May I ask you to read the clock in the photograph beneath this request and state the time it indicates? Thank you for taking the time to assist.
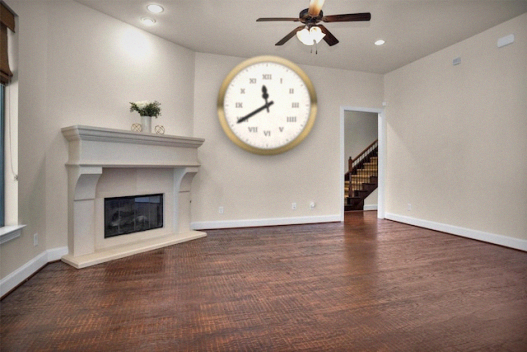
11:40
